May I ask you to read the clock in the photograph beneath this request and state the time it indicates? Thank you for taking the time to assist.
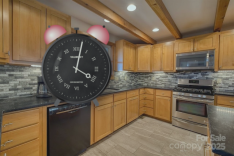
4:02
